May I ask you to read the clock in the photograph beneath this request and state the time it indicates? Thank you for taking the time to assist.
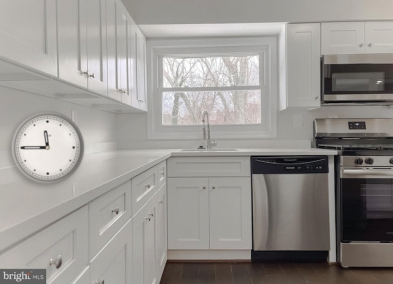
11:45
